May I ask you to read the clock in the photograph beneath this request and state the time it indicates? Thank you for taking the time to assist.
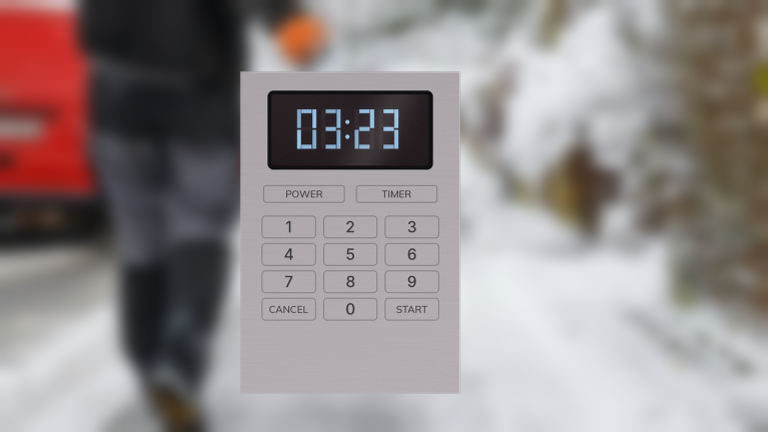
3:23
